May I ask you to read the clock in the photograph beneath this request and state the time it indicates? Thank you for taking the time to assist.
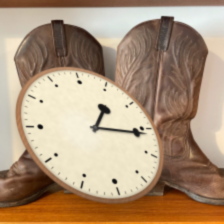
1:16
